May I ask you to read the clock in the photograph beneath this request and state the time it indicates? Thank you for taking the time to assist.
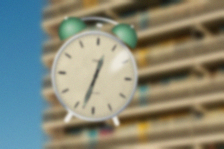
12:33
